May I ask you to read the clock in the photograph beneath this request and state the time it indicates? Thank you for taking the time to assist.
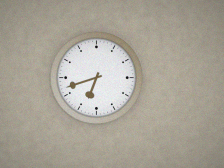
6:42
